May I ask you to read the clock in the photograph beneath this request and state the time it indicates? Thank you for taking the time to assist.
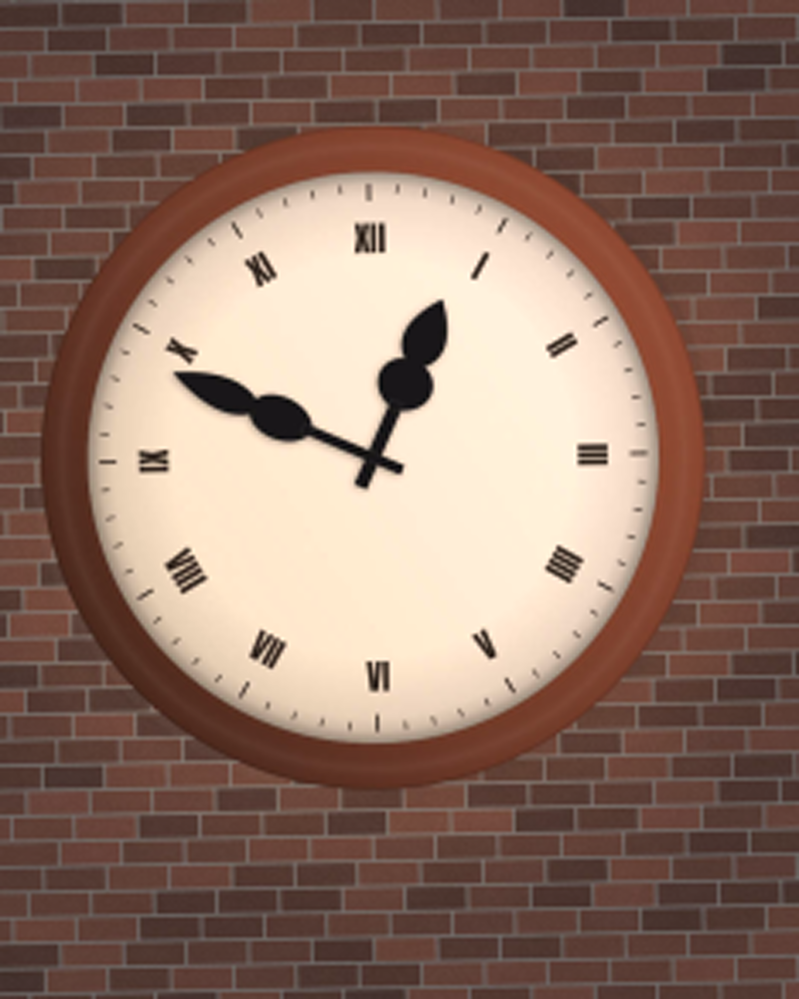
12:49
